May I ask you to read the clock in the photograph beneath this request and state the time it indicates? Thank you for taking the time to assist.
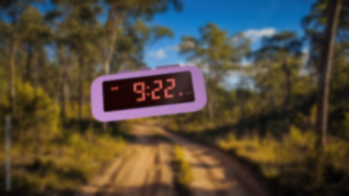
9:22
